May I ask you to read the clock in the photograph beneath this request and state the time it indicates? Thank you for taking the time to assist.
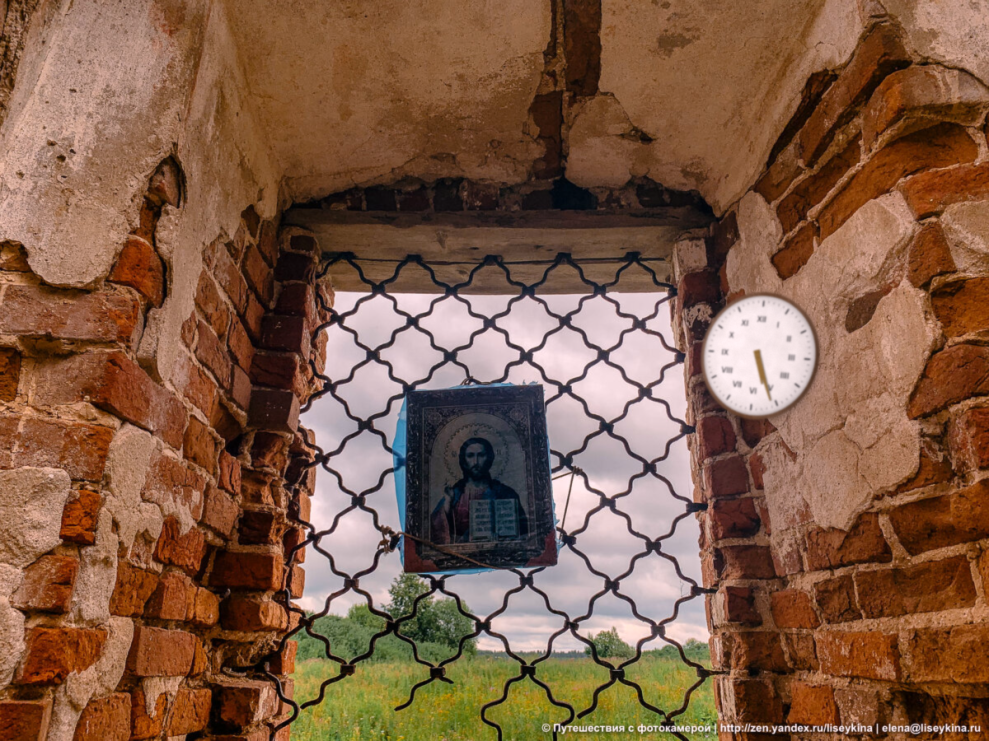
5:26
